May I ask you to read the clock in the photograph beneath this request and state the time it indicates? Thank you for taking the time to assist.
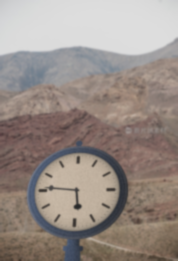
5:46
